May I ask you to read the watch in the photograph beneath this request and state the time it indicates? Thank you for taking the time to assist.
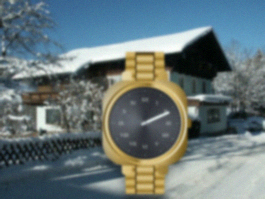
2:11
